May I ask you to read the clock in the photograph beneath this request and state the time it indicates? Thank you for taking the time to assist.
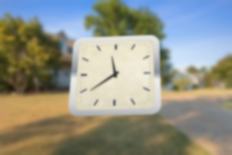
11:39
